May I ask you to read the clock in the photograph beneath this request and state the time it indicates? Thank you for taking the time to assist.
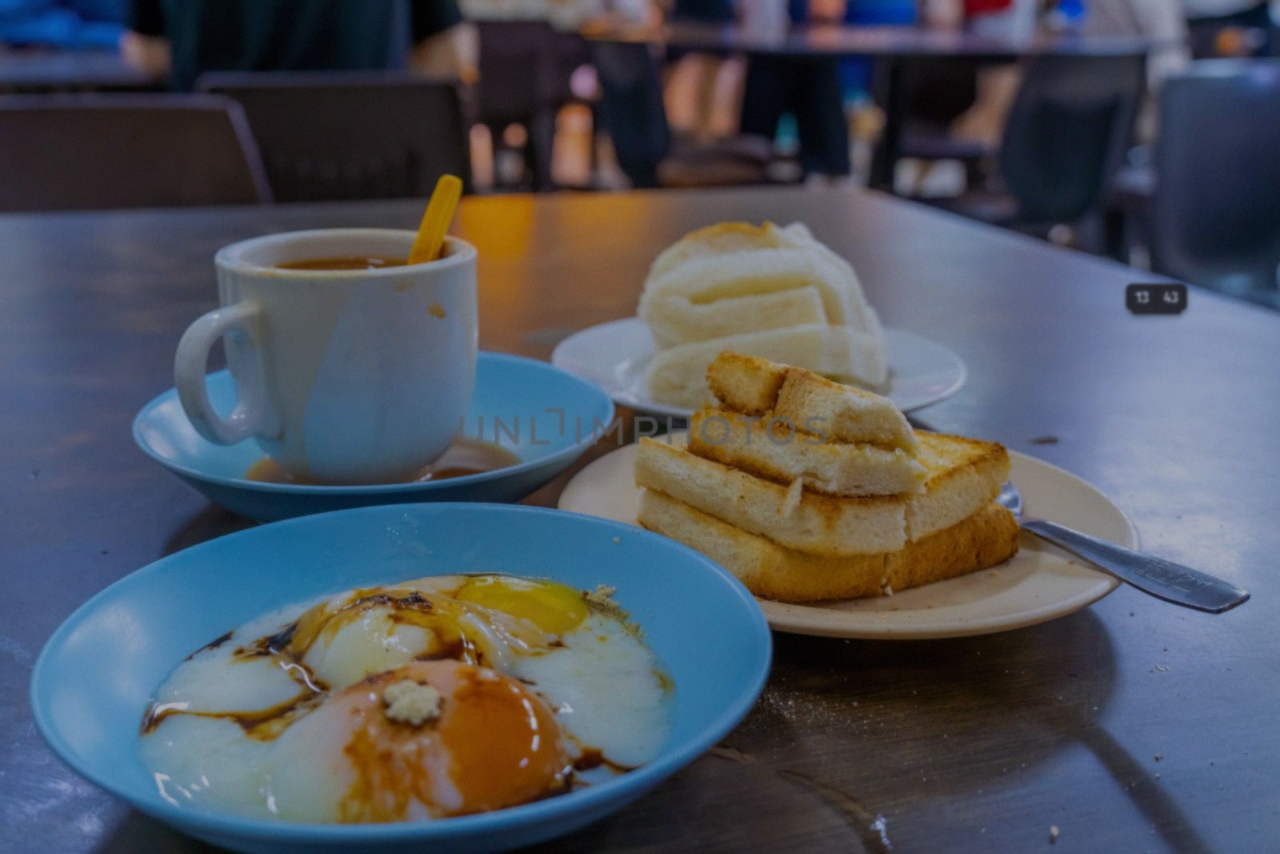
13:43
